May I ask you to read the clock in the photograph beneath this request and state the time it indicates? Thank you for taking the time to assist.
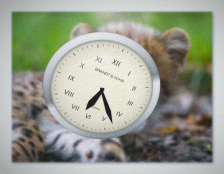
6:23
